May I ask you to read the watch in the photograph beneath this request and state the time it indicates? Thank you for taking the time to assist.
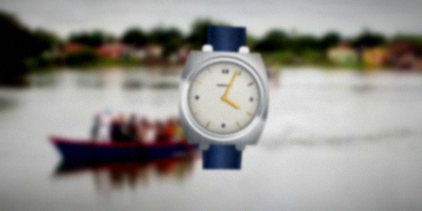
4:04
